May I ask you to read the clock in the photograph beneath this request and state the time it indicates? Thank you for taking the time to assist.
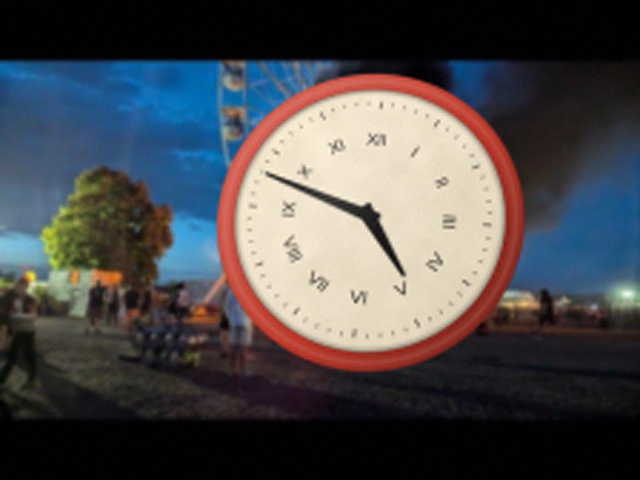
4:48
